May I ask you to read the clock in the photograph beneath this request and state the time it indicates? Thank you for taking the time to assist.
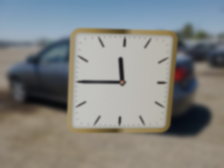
11:45
